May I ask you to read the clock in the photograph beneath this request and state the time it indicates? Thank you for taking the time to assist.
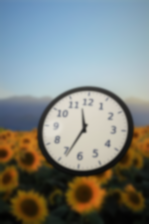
11:34
